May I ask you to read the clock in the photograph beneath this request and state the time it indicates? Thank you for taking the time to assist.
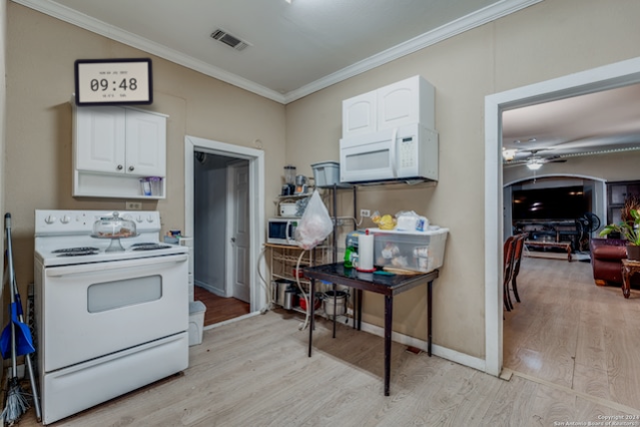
9:48
